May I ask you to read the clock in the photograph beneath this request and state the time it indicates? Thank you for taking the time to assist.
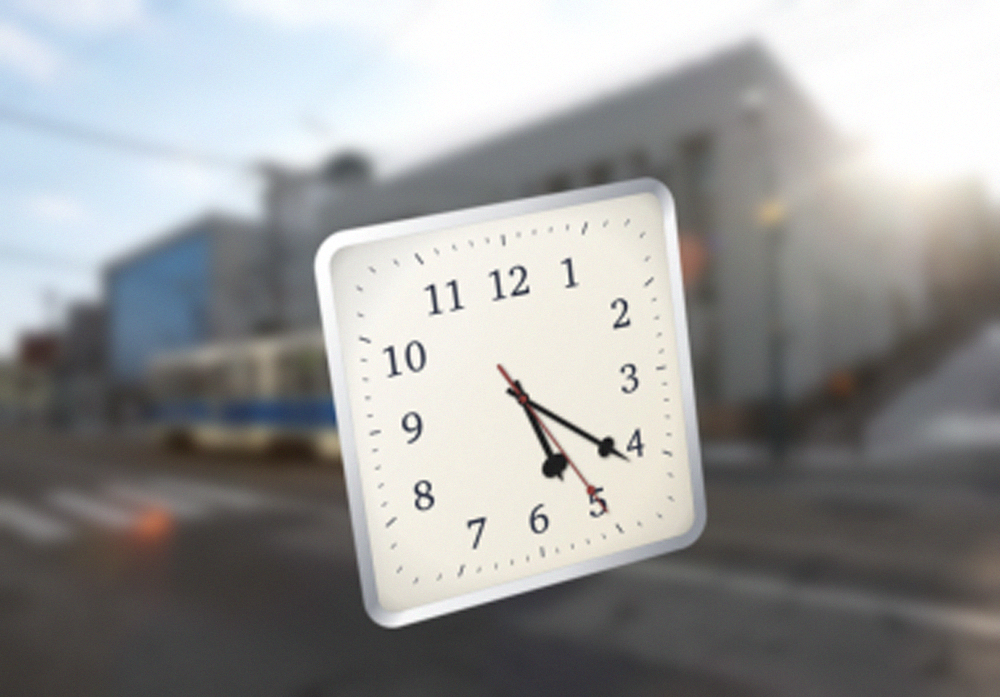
5:21:25
